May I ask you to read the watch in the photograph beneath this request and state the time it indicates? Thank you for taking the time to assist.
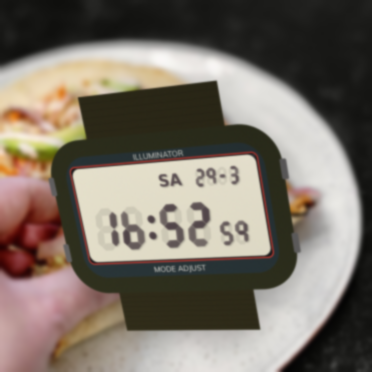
16:52:59
